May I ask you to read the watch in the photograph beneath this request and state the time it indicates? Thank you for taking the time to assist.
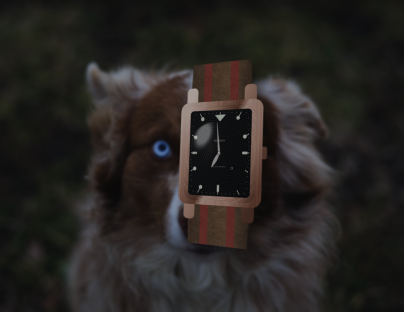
6:59
